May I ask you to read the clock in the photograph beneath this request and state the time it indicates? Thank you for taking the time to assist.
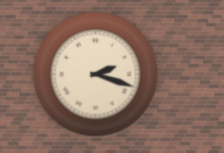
2:18
